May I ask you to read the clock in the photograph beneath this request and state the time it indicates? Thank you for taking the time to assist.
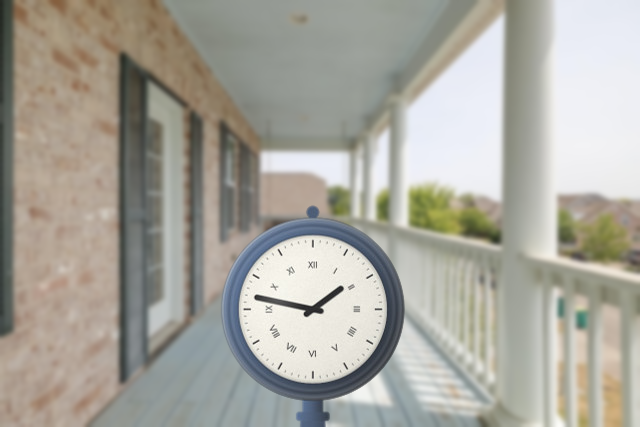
1:47
